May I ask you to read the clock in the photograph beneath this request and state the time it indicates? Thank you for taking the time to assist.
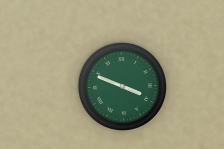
3:49
